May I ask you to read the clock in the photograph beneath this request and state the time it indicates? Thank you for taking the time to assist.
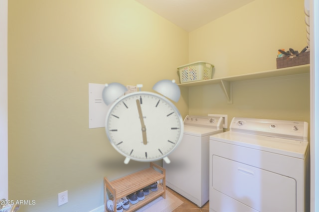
5:59
